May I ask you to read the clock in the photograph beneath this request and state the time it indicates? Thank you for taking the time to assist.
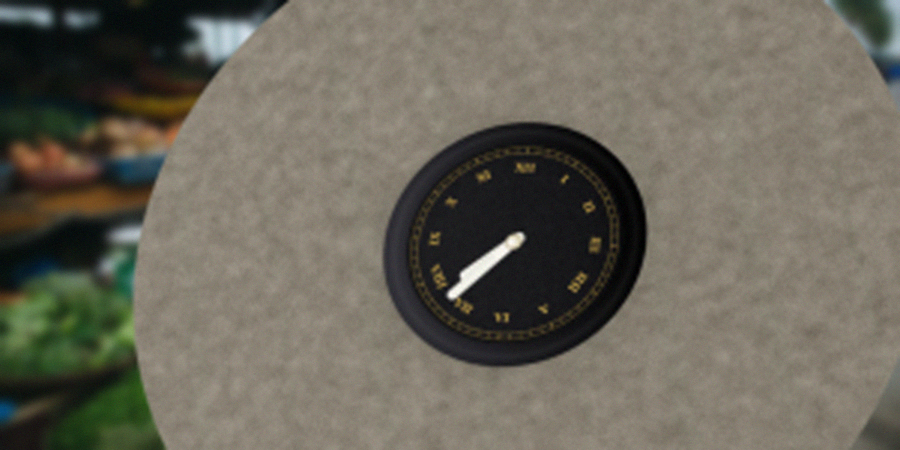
7:37
